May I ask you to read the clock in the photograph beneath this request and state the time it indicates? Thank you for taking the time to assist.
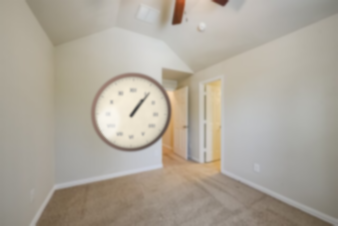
1:06
